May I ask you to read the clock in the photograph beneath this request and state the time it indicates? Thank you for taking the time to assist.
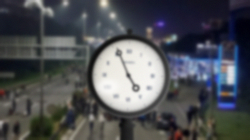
4:56
